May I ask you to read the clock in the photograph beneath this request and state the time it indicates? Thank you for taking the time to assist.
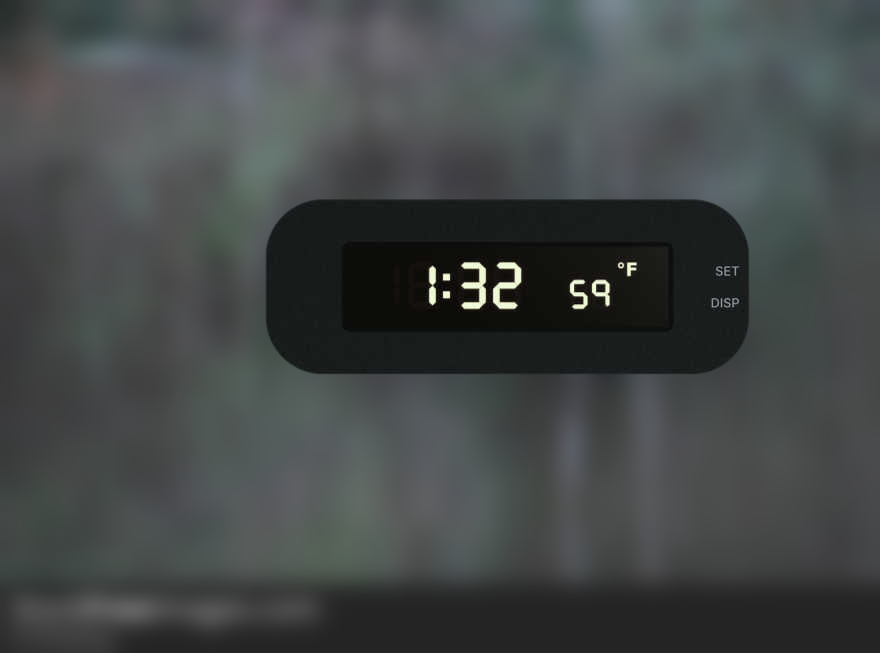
1:32
